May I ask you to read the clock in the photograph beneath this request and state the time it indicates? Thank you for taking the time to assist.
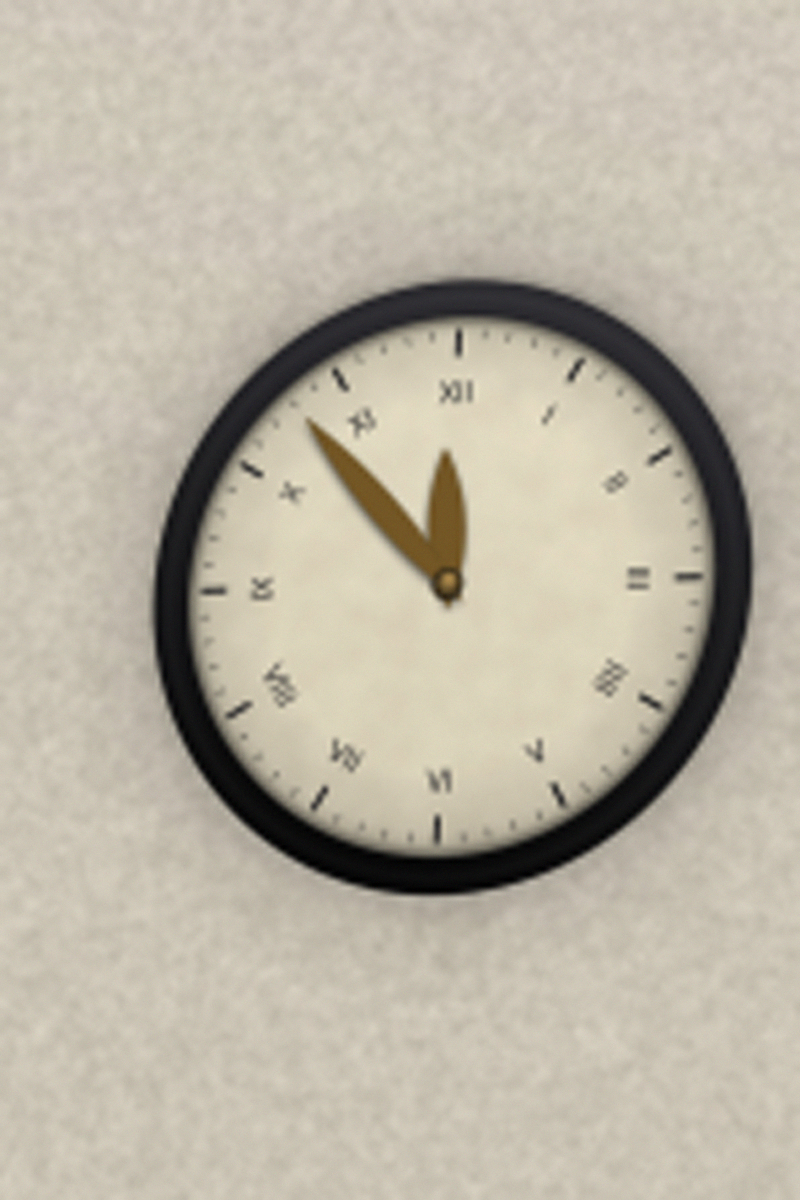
11:53
